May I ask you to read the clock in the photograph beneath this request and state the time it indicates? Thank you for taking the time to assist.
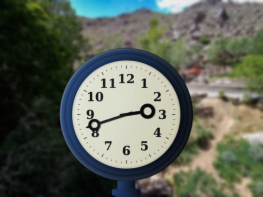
2:42
